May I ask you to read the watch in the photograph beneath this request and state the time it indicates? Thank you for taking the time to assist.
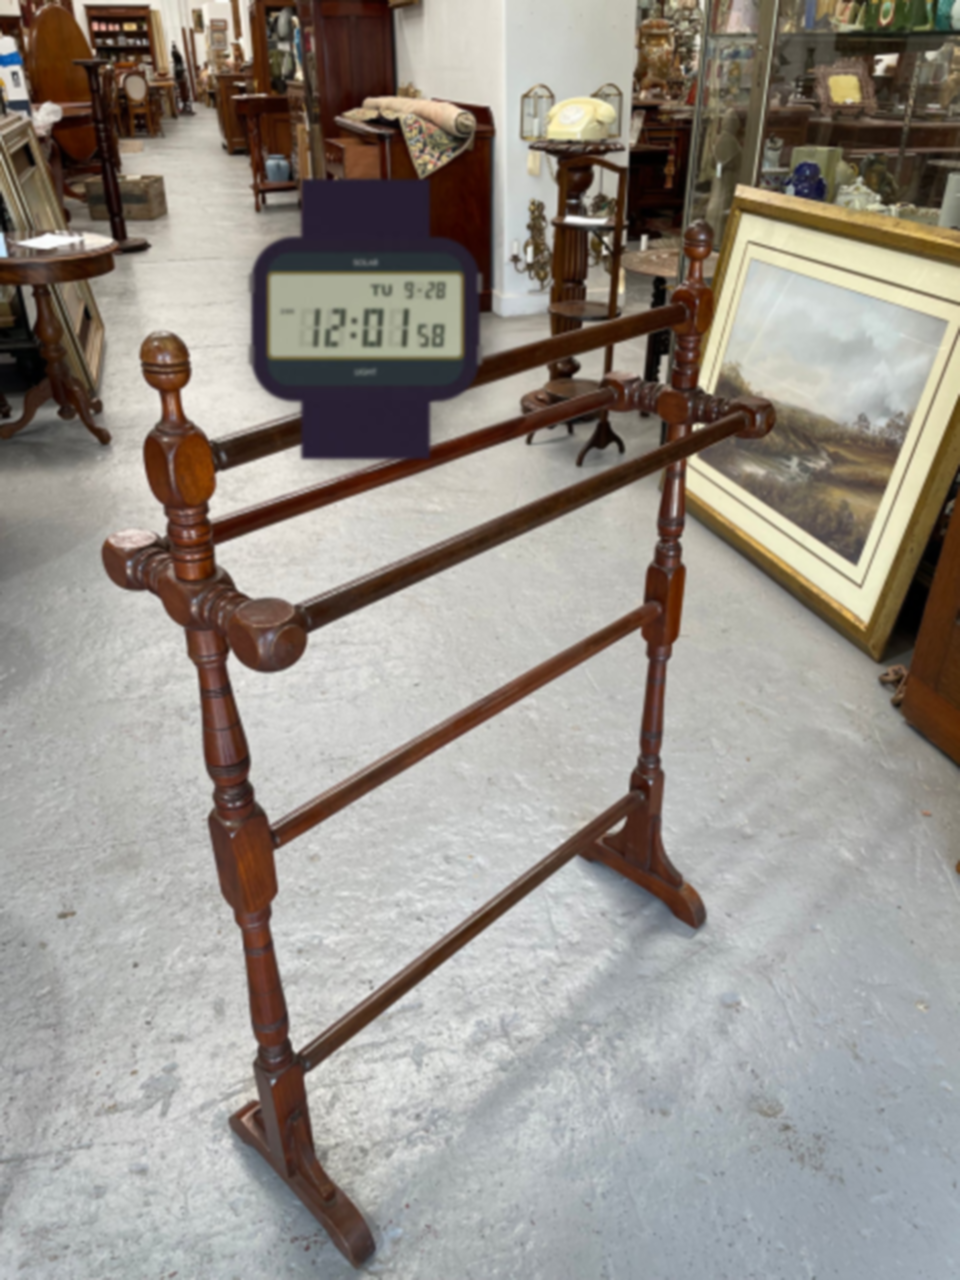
12:01:58
